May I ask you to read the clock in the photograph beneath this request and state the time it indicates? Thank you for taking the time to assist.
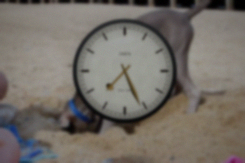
7:26
